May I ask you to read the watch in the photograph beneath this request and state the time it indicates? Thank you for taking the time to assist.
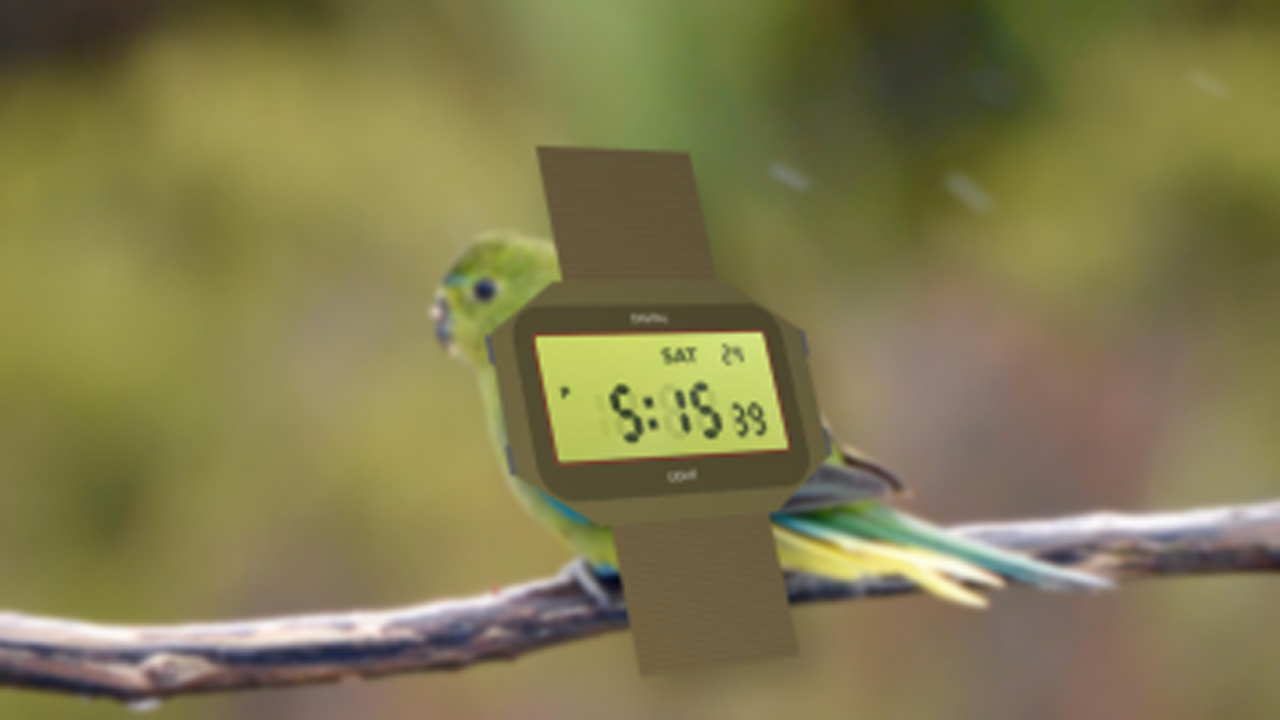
5:15:39
